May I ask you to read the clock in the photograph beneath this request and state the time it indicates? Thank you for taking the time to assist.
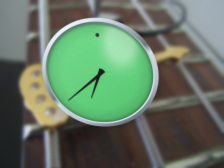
6:38
